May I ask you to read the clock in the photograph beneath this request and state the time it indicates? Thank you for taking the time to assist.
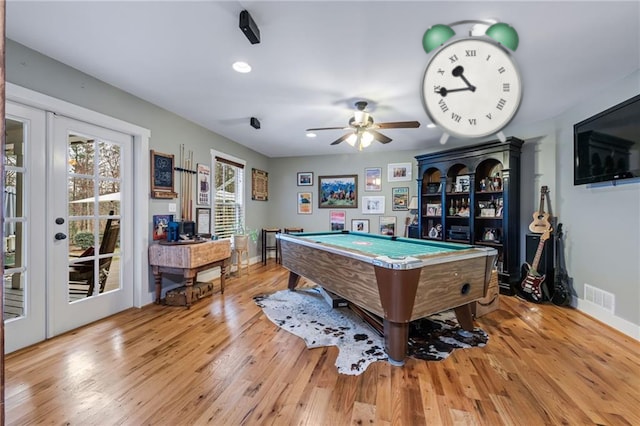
10:44
